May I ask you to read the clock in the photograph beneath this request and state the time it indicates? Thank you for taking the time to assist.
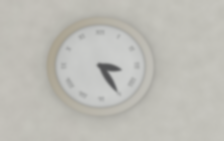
3:25
